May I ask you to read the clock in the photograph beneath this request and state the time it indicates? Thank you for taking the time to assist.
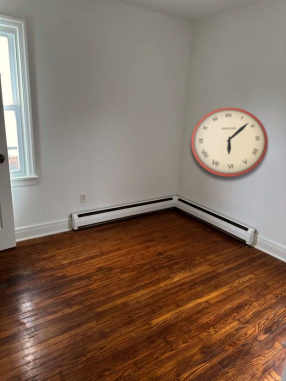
6:08
